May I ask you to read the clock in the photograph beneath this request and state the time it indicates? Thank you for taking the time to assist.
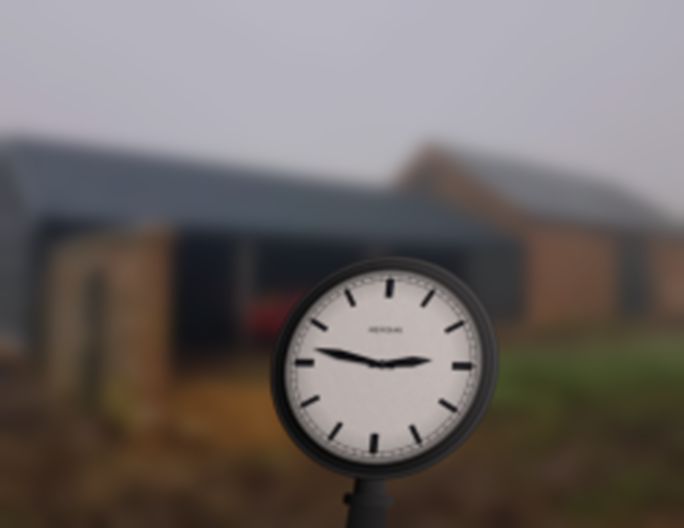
2:47
